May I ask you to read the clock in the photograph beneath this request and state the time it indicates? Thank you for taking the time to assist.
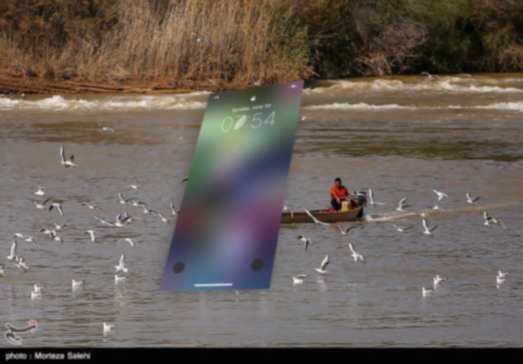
7:54
